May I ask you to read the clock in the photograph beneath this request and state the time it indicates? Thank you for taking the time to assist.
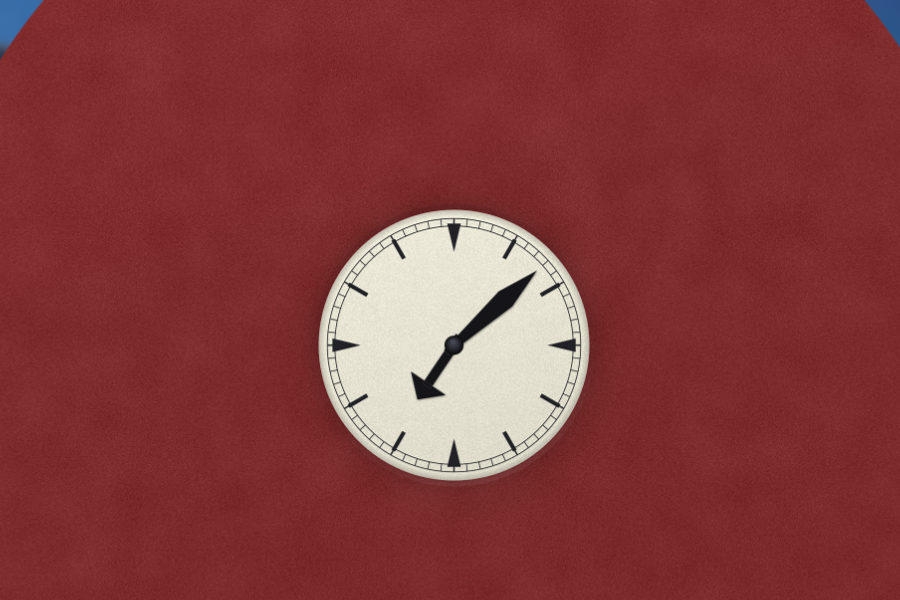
7:08
